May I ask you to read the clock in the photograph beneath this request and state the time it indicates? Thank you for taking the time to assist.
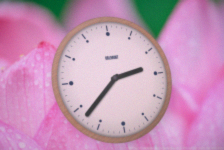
2:38
